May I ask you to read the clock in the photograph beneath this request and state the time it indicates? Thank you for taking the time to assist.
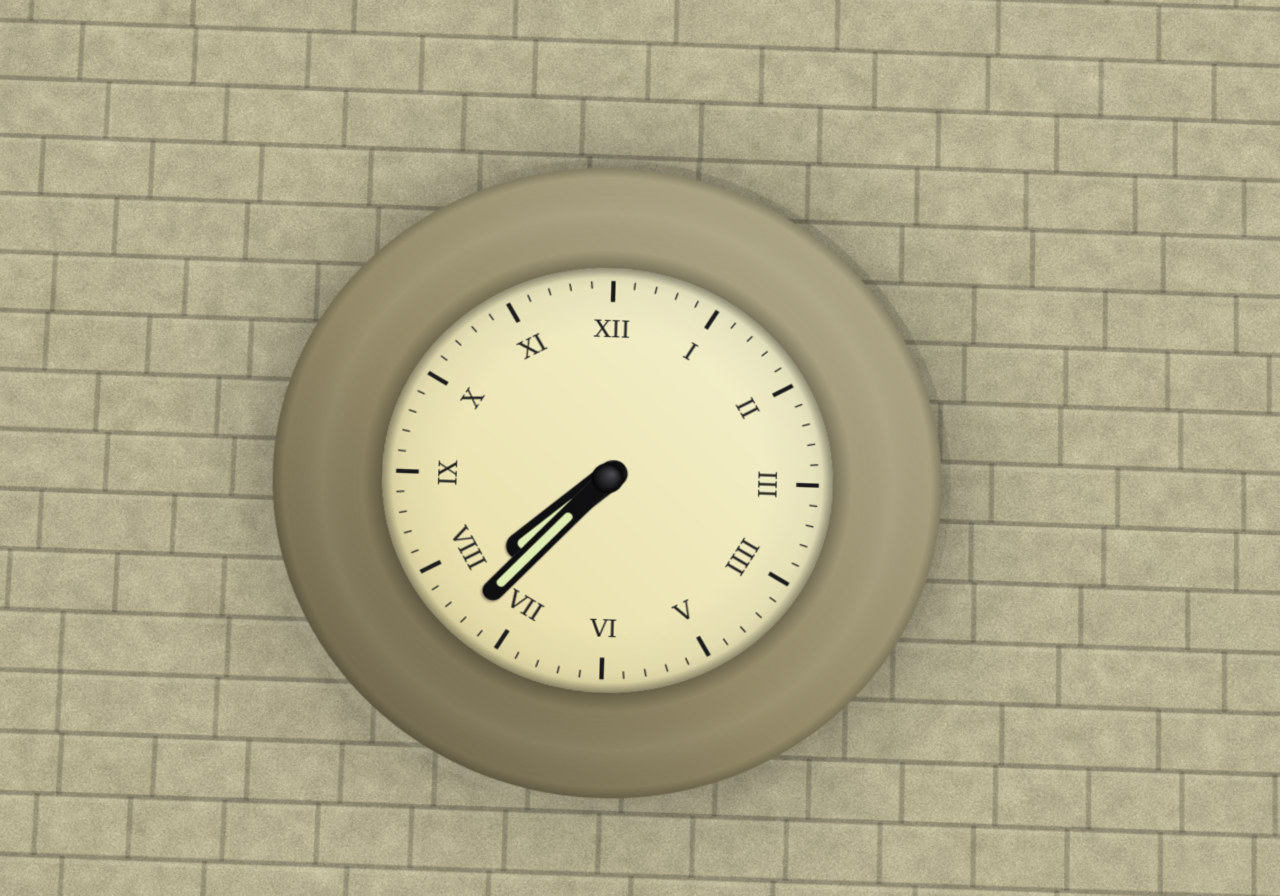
7:37
